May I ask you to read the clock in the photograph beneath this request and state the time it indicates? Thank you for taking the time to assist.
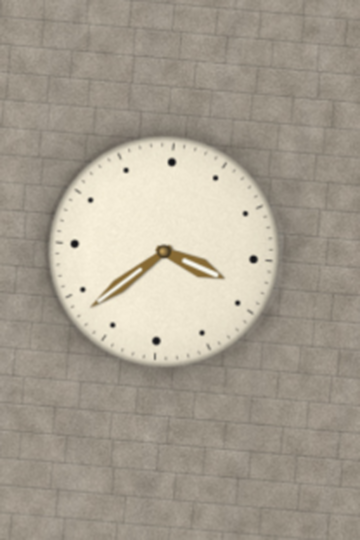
3:38
